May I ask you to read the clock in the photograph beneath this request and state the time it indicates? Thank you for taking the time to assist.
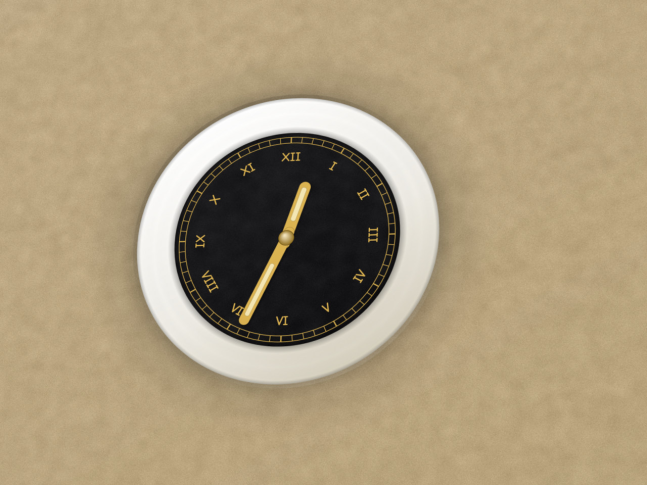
12:34
